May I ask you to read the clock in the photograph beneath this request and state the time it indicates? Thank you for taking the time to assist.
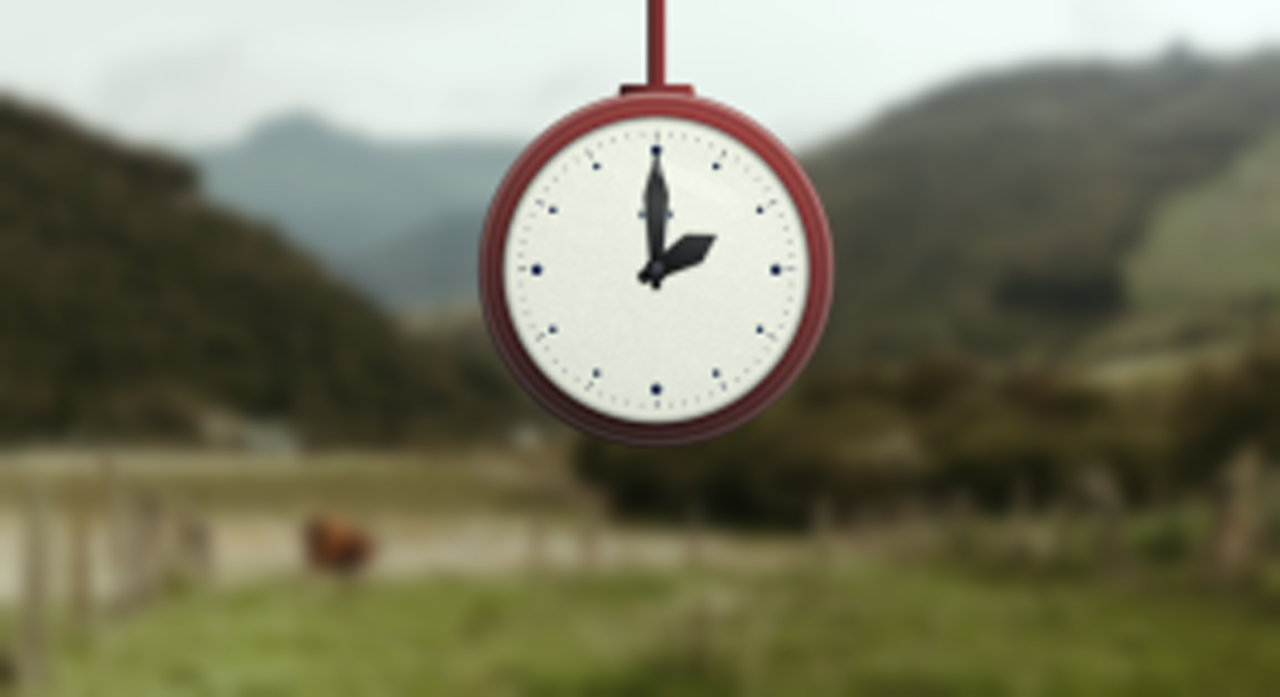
2:00
